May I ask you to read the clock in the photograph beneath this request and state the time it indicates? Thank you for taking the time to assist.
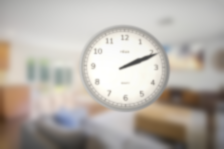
2:11
